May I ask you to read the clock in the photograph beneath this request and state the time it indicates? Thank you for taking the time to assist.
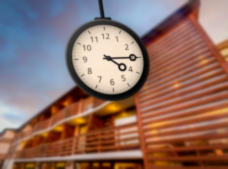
4:15
